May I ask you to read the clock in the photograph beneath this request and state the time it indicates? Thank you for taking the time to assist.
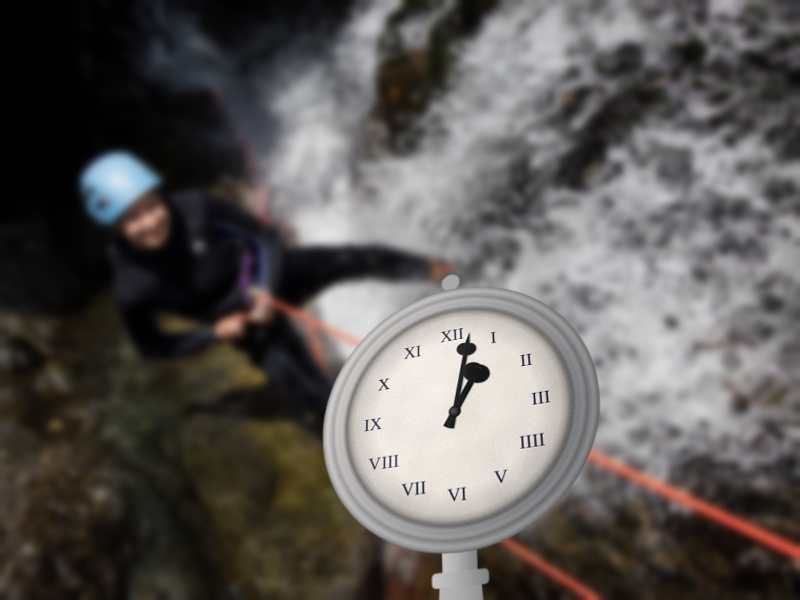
1:02
